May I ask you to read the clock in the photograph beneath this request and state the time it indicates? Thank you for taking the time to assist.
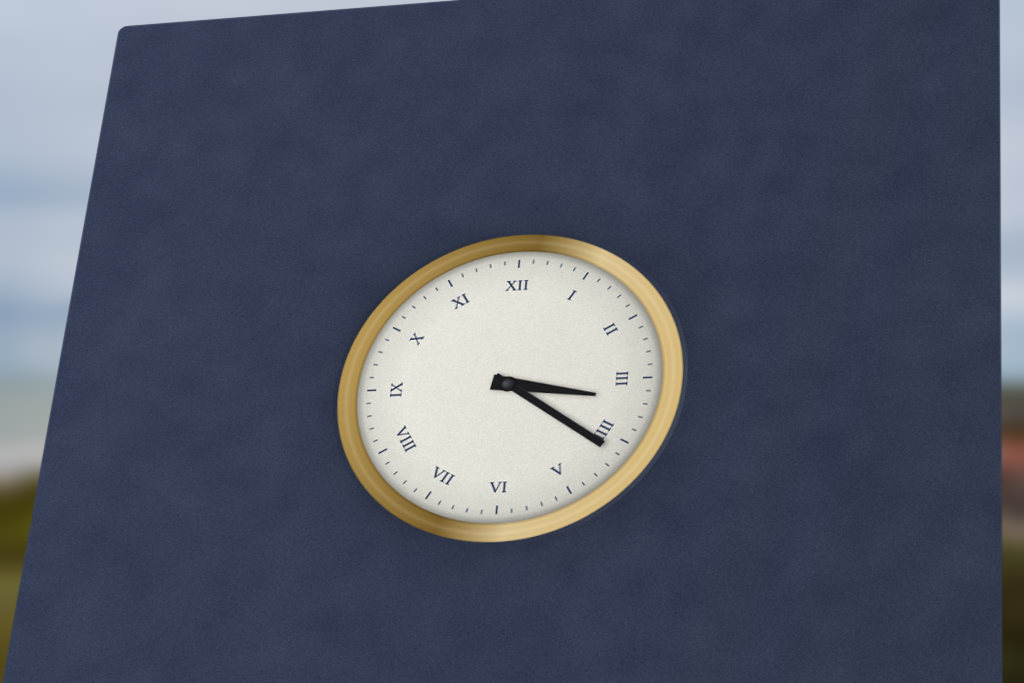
3:21
